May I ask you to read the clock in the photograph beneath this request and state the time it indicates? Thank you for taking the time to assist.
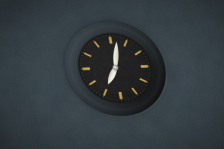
7:02
